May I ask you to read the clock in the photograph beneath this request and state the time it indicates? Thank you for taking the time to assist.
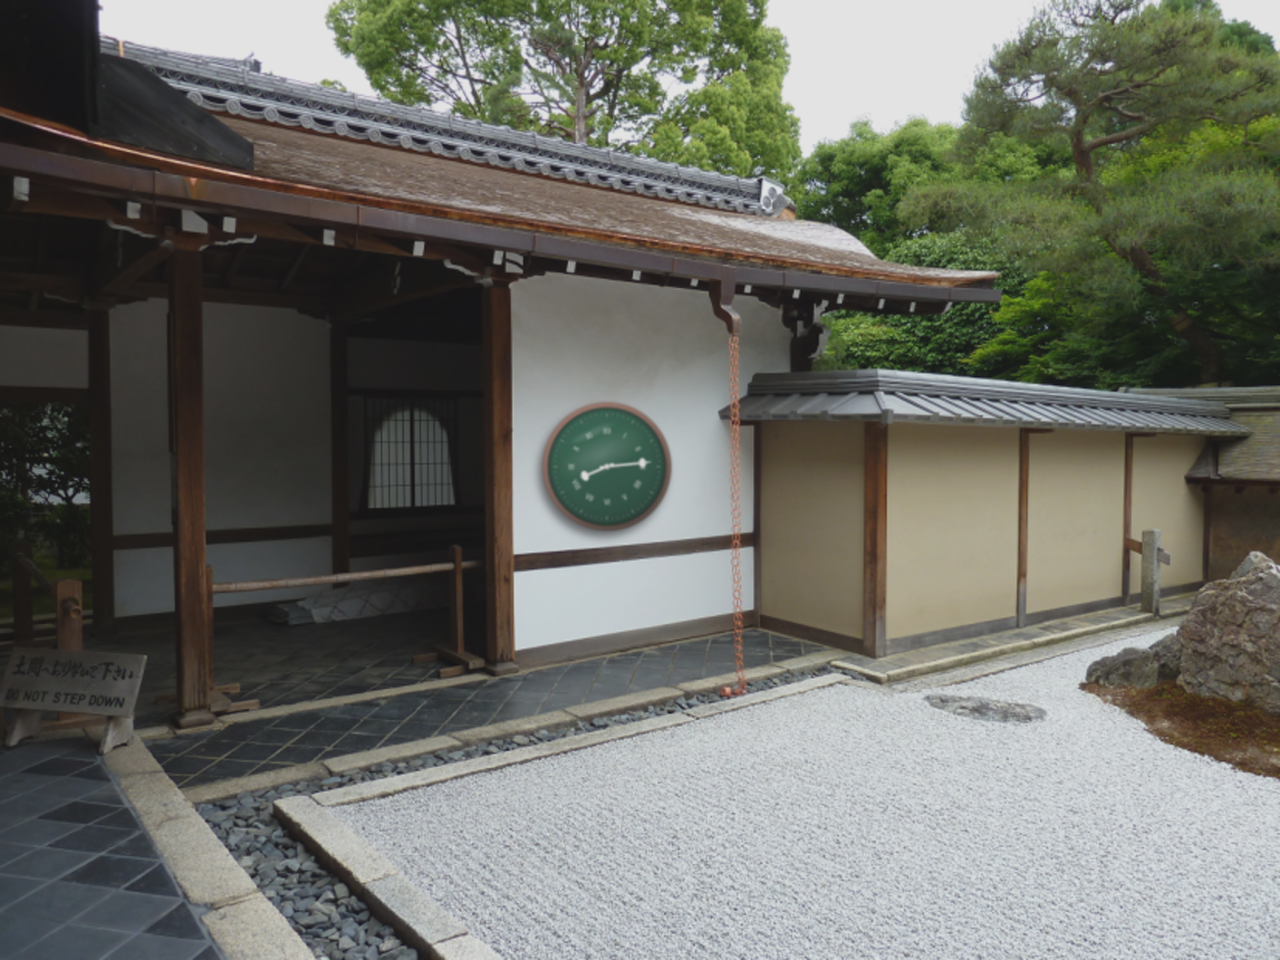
8:14
